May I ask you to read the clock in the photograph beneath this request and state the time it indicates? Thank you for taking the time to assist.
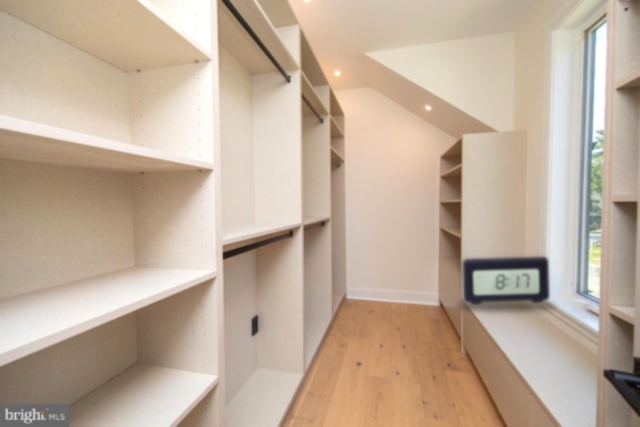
8:17
